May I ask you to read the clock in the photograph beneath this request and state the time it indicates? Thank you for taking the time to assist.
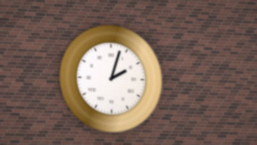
2:03
